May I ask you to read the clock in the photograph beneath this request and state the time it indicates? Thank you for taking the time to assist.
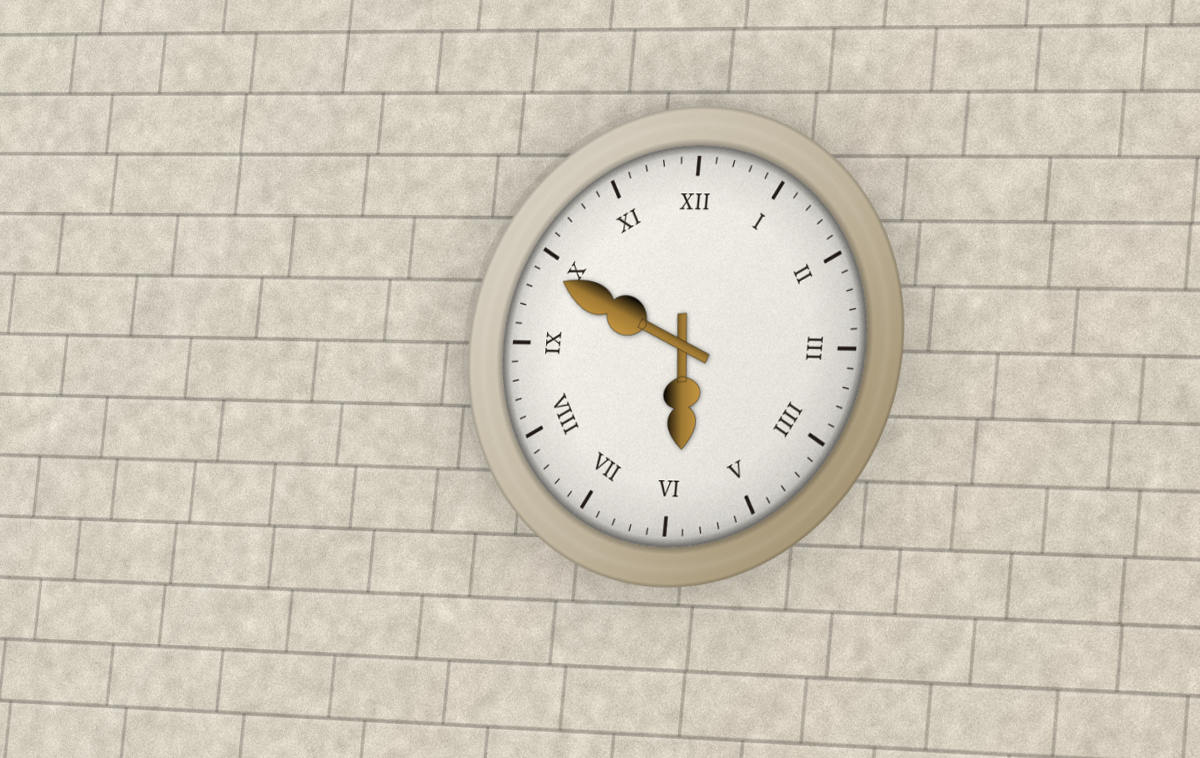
5:49
